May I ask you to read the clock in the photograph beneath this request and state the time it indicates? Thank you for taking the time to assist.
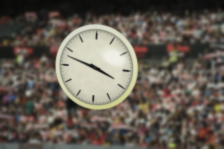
3:48
